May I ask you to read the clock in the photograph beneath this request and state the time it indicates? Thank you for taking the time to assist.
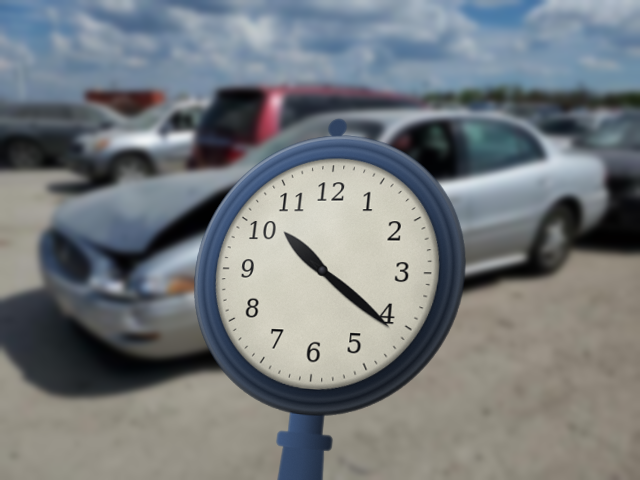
10:21
